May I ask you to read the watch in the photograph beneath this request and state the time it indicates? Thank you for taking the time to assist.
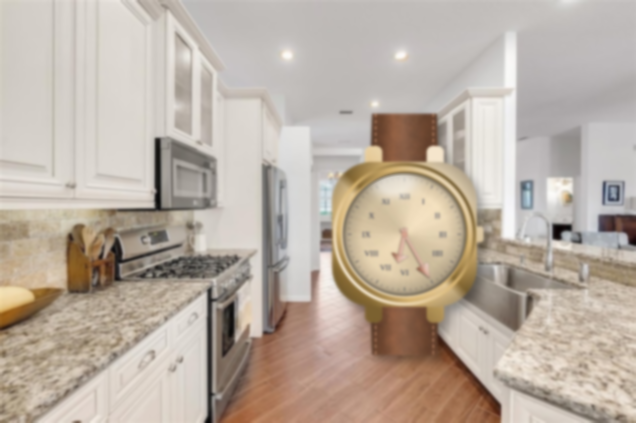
6:25
